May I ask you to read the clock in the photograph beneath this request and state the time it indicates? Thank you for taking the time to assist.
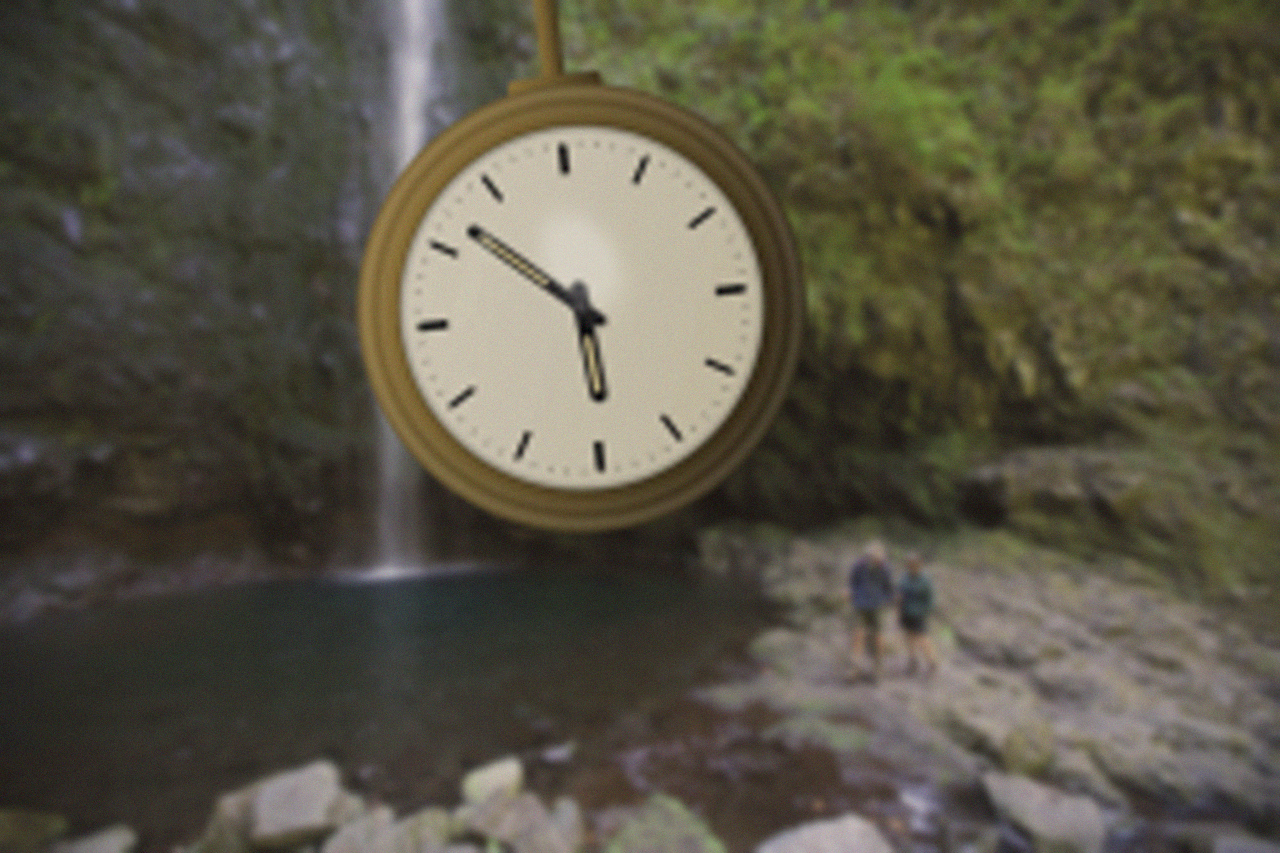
5:52
